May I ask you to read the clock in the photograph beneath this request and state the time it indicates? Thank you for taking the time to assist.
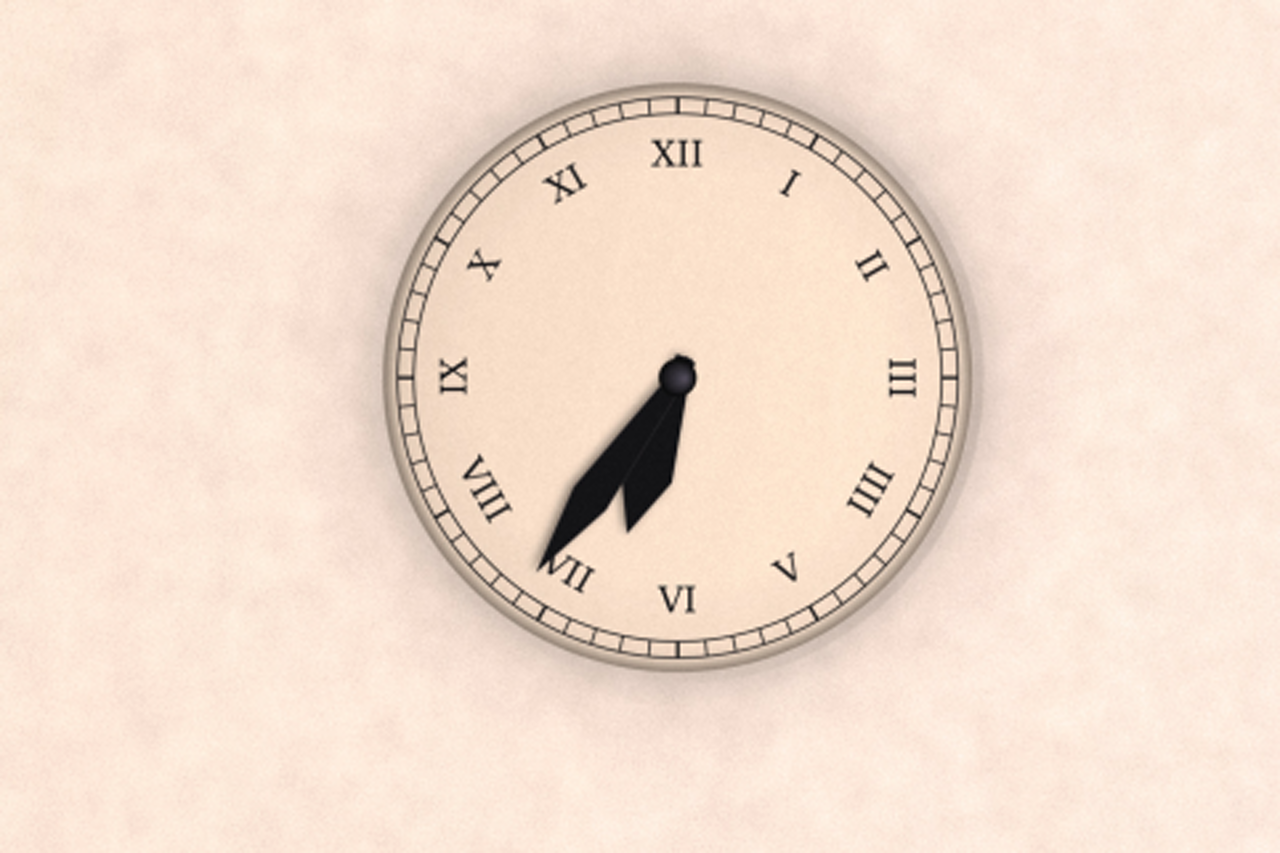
6:36
